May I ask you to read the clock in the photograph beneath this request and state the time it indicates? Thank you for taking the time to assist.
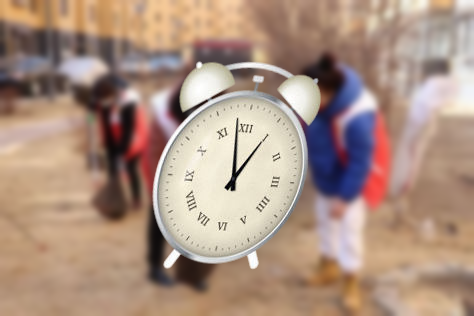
12:58
